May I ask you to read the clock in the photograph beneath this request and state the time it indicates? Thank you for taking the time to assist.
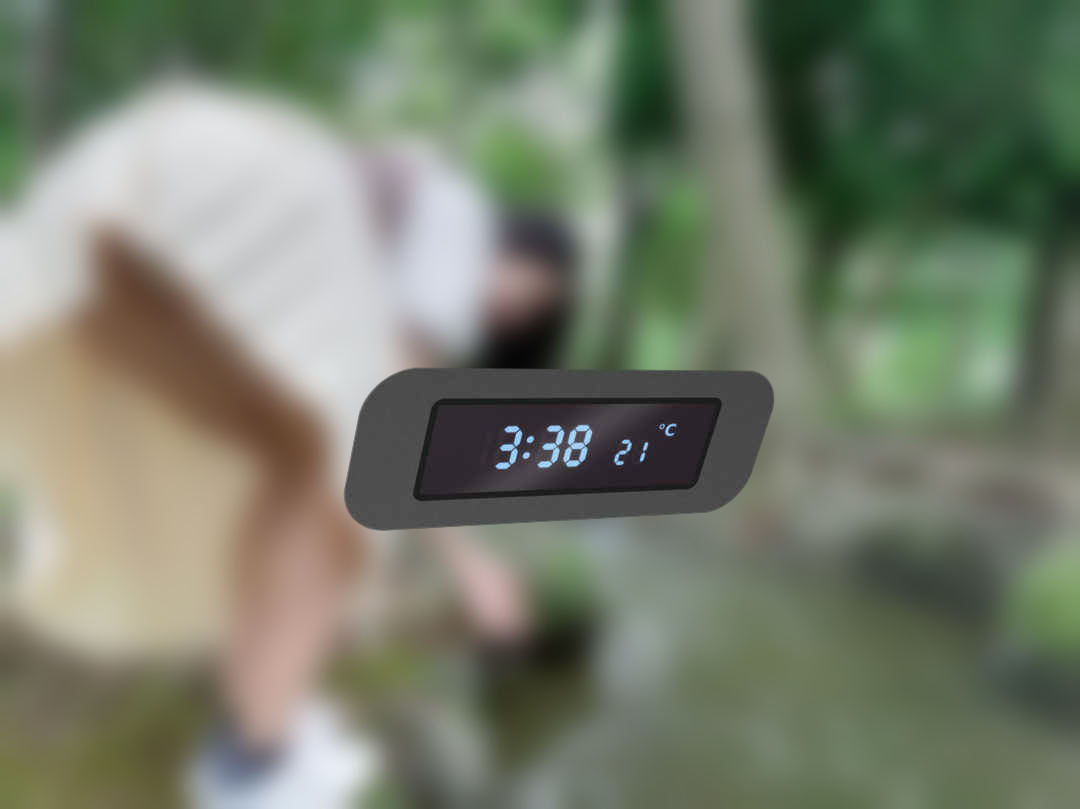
3:38
